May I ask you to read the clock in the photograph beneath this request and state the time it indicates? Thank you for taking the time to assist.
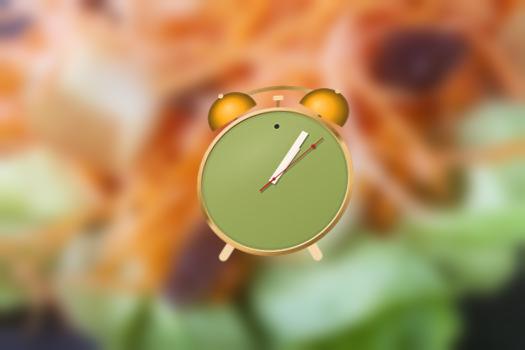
1:05:08
